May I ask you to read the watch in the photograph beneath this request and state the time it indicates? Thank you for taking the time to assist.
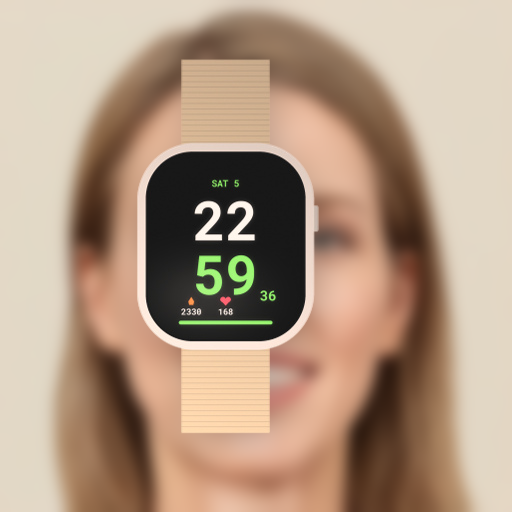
22:59:36
